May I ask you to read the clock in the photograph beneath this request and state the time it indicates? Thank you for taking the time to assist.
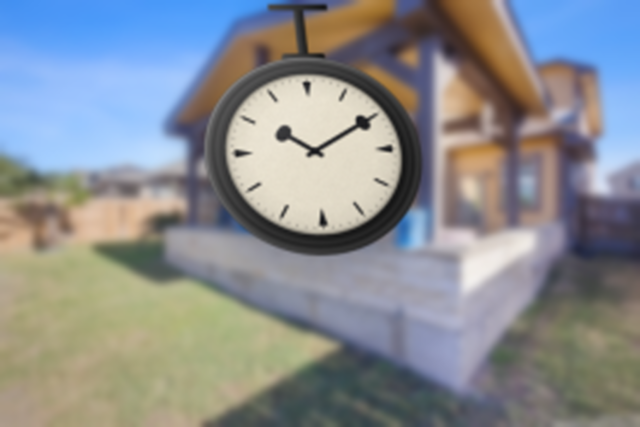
10:10
